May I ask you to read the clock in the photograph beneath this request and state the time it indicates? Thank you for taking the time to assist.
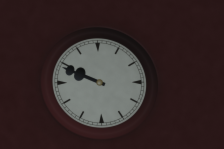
9:49
